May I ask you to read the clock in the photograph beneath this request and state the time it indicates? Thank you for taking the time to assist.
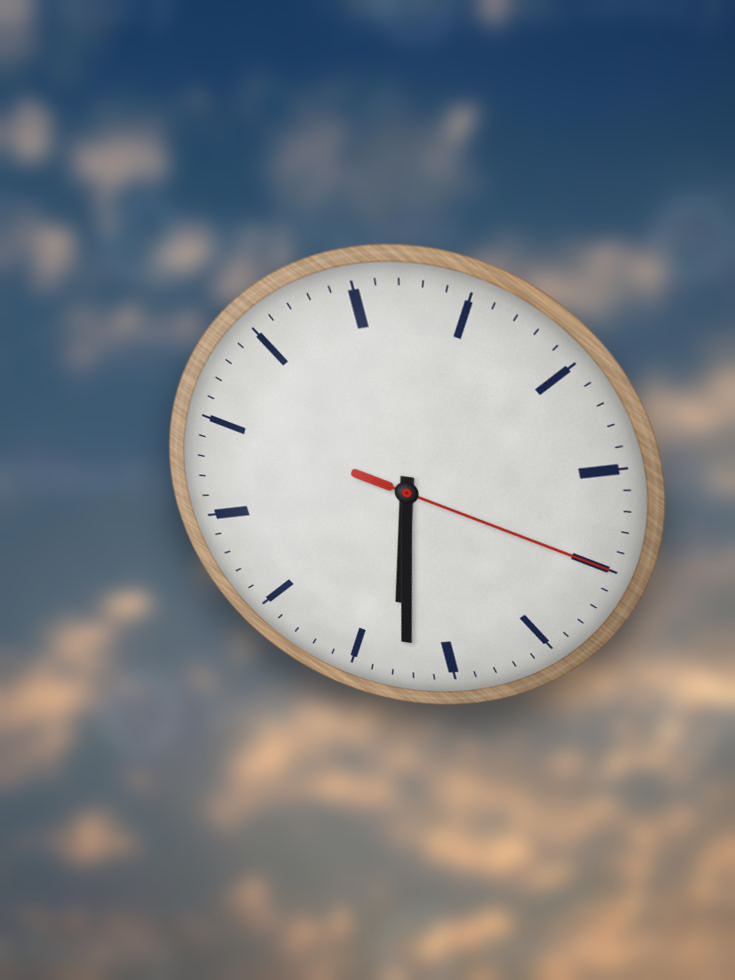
6:32:20
